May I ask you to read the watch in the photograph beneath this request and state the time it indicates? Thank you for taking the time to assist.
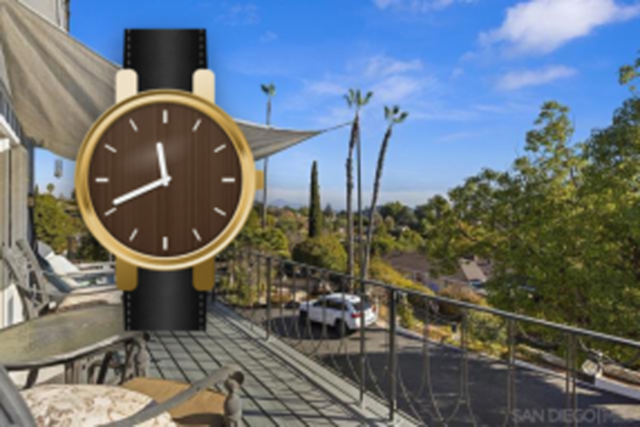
11:41
